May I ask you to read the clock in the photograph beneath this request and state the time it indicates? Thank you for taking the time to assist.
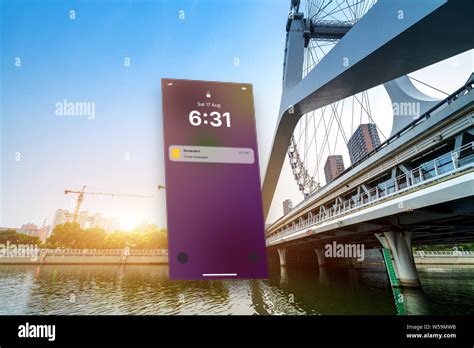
6:31
